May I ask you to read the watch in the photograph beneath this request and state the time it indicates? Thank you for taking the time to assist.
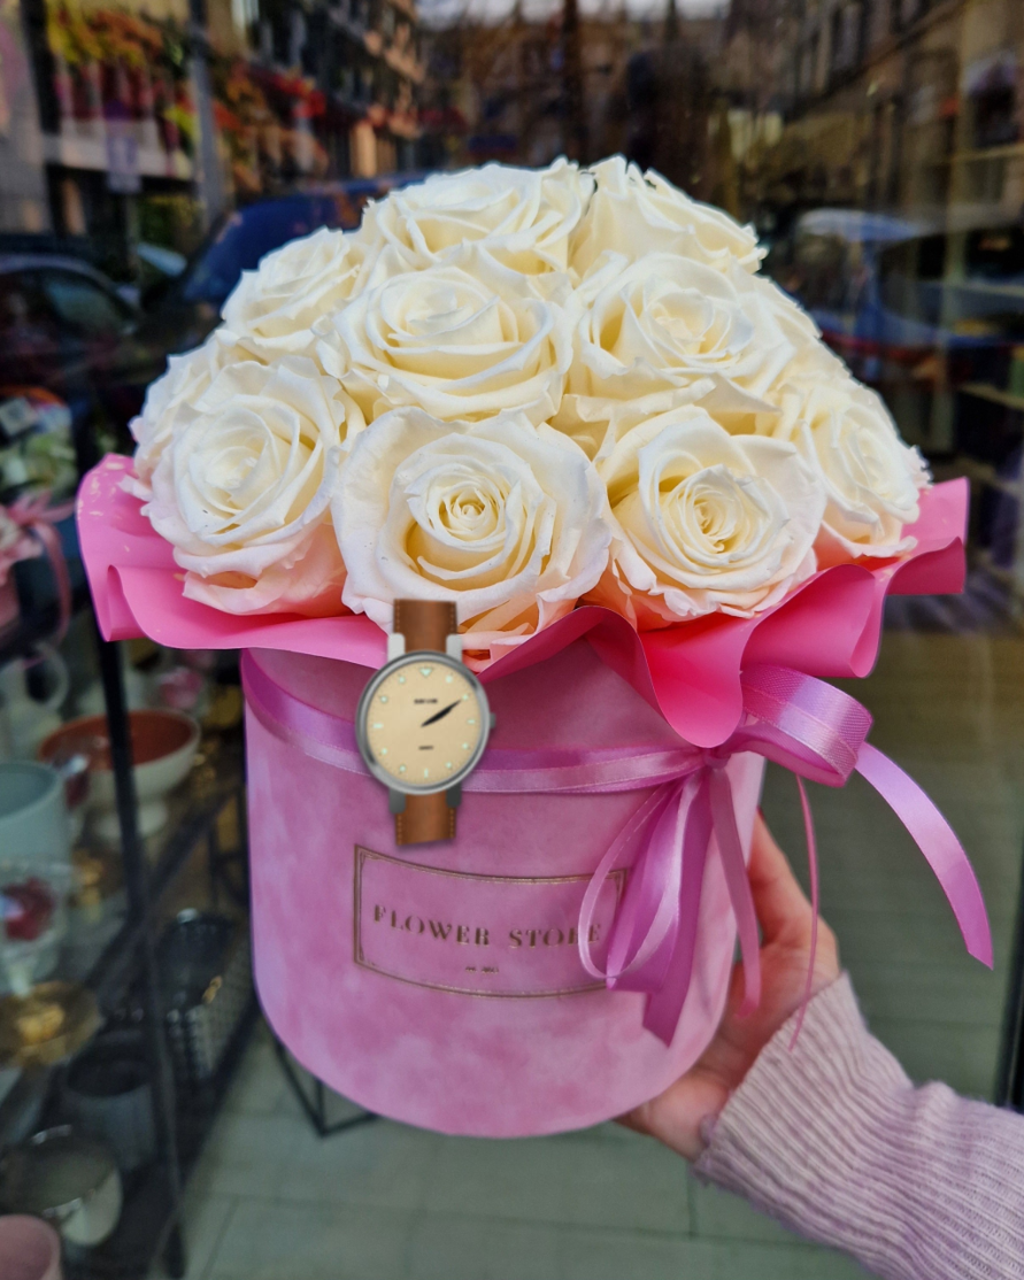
2:10
